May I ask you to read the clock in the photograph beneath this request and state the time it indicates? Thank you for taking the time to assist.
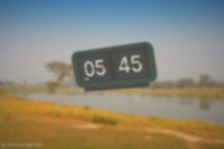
5:45
